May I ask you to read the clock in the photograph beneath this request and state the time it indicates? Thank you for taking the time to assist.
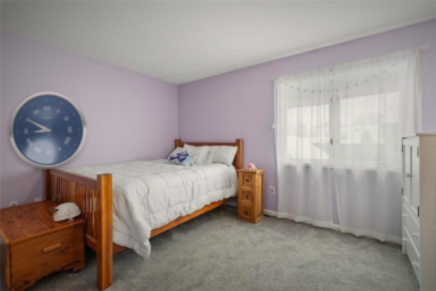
8:50
